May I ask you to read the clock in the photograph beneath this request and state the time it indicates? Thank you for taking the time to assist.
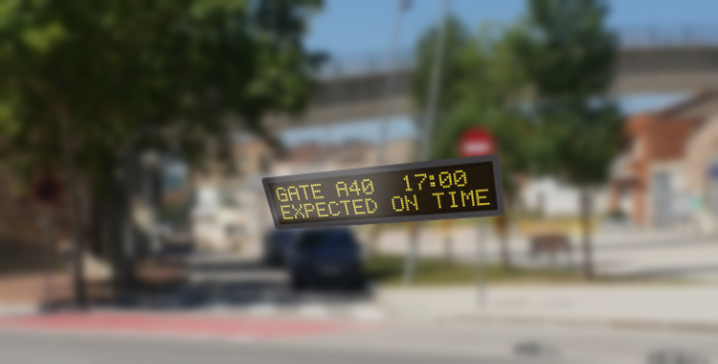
17:00
